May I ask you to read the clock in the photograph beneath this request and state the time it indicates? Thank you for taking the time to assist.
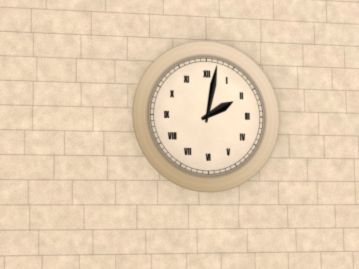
2:02
